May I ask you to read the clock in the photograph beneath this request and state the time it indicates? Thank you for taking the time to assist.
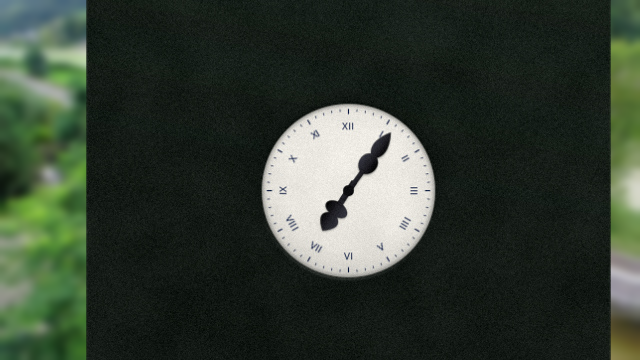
7:06
